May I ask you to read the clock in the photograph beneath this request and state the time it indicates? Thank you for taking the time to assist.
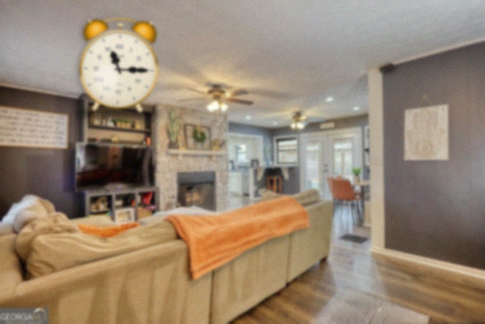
11:15
